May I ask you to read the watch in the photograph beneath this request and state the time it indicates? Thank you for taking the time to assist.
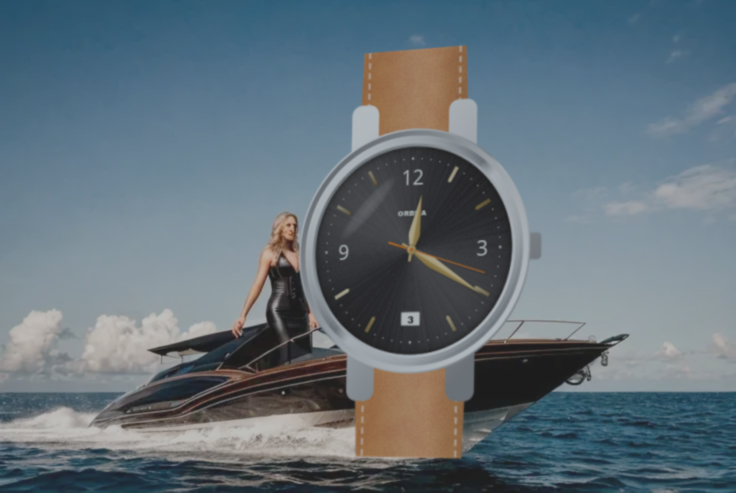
12:20:18
